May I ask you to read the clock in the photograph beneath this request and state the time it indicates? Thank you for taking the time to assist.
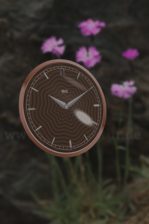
10:10
